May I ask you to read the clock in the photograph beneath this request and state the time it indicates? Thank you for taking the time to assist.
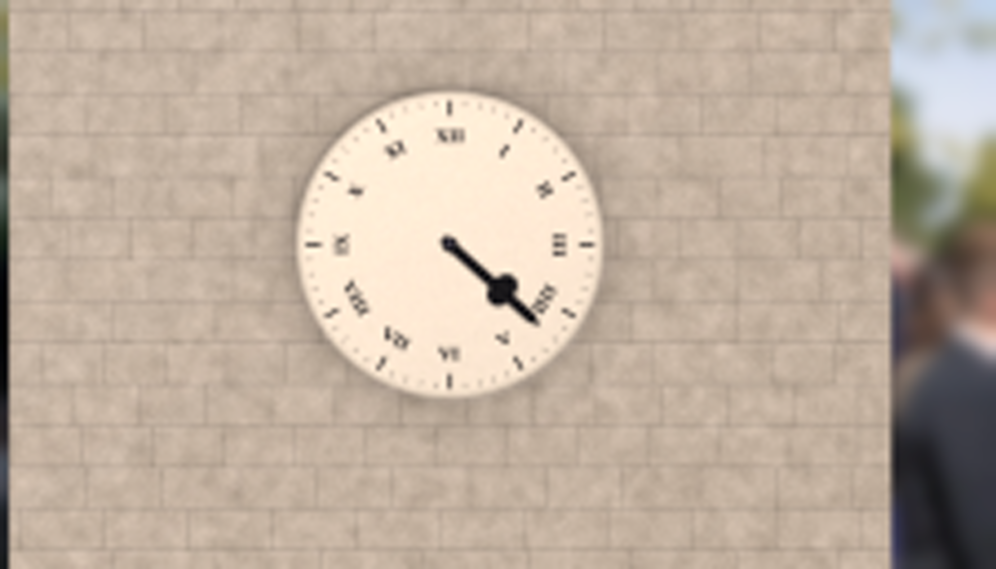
4:22
